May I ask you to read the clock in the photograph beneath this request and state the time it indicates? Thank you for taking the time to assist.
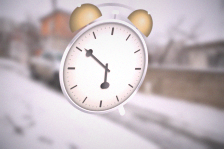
5:51
